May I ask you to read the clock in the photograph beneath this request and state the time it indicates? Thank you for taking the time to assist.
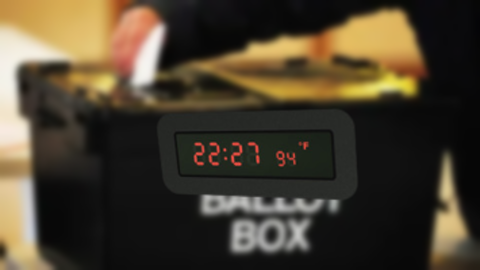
22:27
